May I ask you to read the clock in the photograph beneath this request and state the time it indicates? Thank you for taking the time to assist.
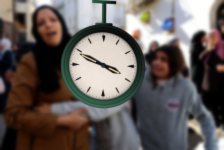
3:49
